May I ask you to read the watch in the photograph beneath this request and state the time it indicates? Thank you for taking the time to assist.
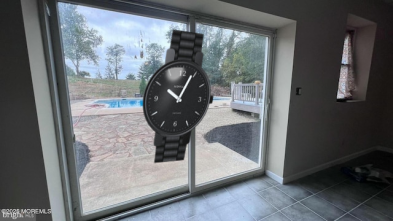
10:04
